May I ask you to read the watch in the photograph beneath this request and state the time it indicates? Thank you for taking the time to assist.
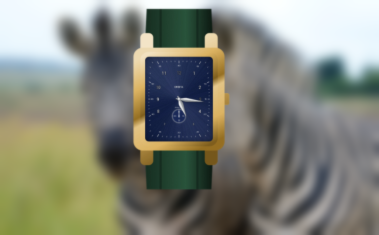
5:16
